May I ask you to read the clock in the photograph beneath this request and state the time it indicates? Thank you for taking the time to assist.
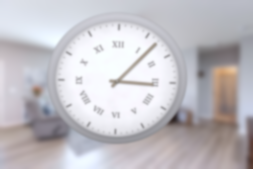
3:07
